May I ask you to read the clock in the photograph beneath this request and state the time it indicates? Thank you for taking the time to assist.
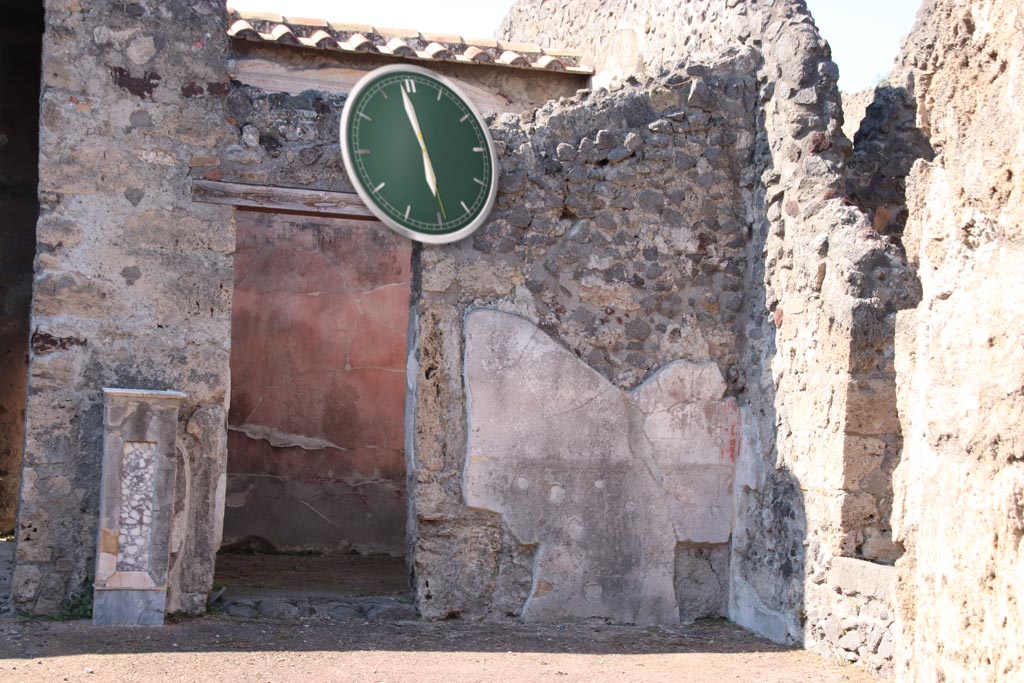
5:58:29
